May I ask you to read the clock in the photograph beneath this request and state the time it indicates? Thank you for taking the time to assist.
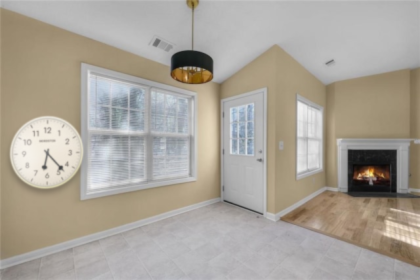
6:23
